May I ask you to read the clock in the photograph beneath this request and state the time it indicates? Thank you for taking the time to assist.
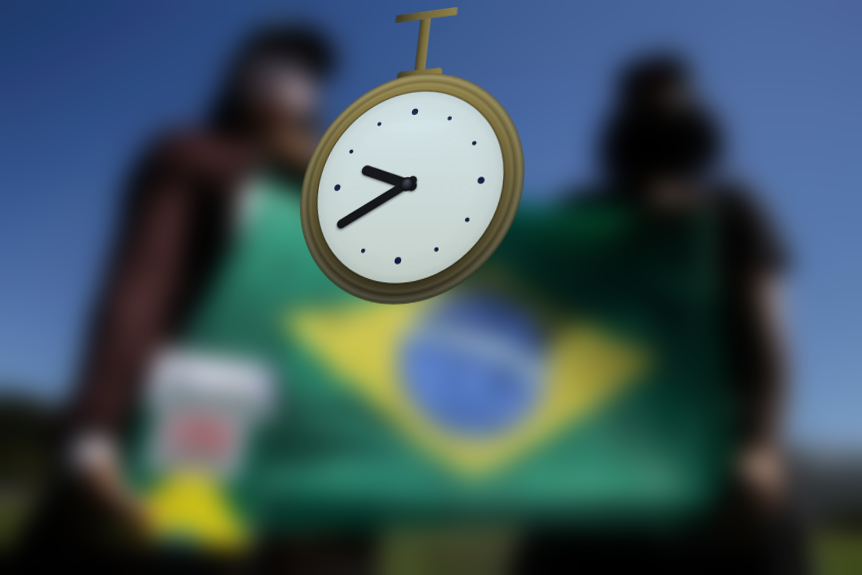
9:40
